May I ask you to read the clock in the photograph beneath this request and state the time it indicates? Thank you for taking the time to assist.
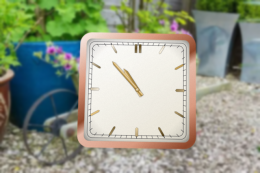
10:53
